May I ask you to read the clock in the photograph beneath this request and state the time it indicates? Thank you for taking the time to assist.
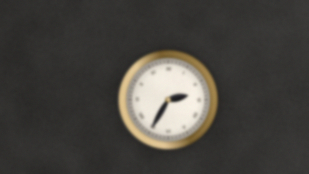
2:35
